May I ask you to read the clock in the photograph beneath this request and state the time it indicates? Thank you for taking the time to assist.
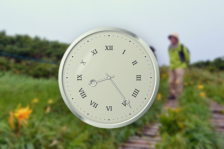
8:24
